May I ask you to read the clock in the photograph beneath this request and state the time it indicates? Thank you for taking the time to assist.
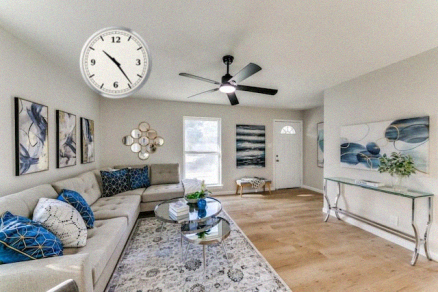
10:24
